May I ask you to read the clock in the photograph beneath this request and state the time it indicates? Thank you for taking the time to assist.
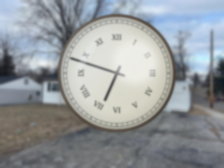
6:48
